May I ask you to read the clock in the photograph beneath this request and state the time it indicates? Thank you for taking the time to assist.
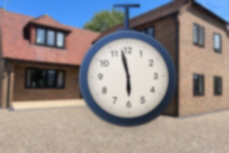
5:58
